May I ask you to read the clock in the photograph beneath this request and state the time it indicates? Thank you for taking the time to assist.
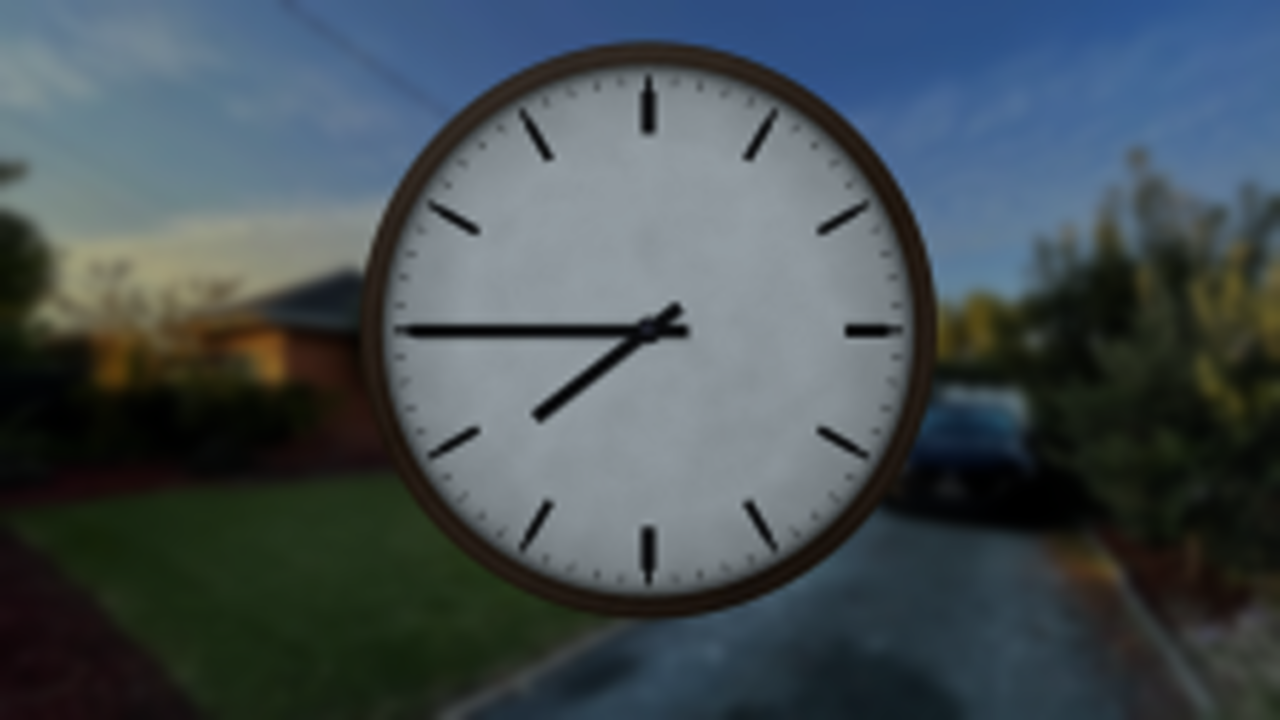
7:45
